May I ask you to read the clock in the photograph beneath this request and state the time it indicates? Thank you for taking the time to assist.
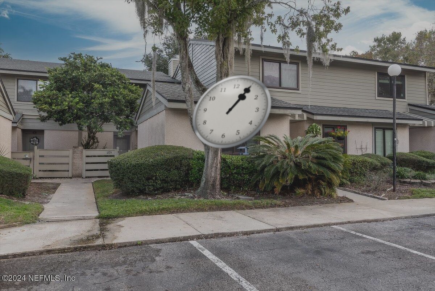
1:05
